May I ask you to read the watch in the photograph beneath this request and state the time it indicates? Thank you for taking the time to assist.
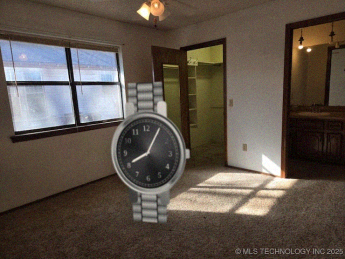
8:05
